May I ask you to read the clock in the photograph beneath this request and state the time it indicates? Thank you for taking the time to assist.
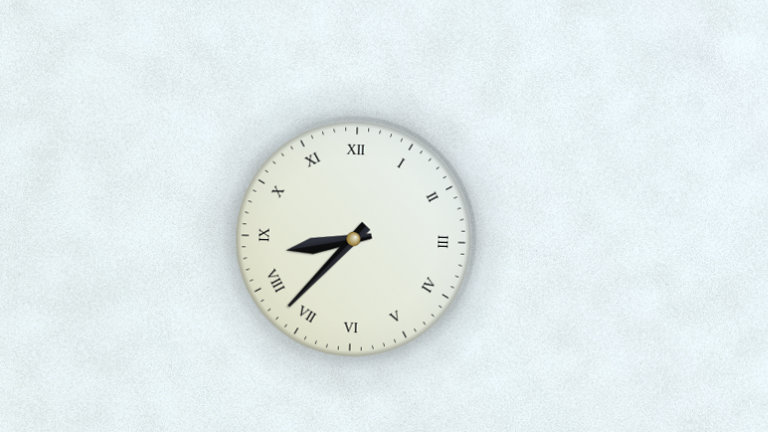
8:37
